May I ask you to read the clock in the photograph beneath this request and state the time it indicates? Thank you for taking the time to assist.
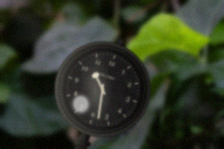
10:28
